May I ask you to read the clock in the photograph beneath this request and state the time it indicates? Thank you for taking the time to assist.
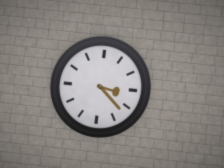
3:22
